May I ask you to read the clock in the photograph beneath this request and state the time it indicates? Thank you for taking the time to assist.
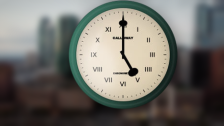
5:00
